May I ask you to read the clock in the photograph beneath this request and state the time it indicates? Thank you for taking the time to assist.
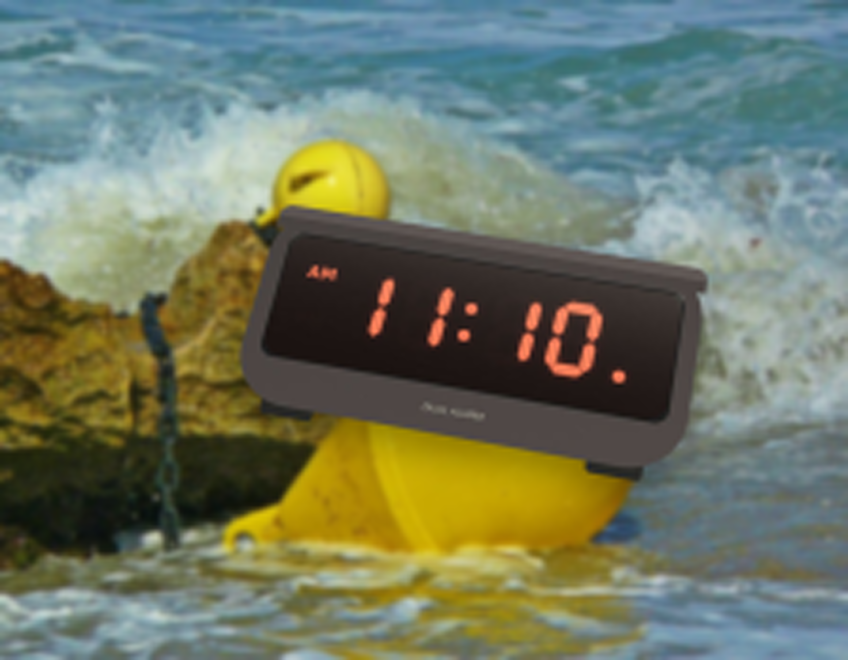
11:10
